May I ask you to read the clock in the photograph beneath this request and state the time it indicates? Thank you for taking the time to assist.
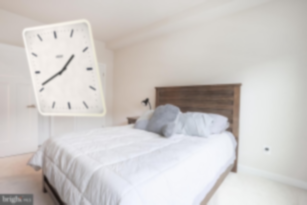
1:41
